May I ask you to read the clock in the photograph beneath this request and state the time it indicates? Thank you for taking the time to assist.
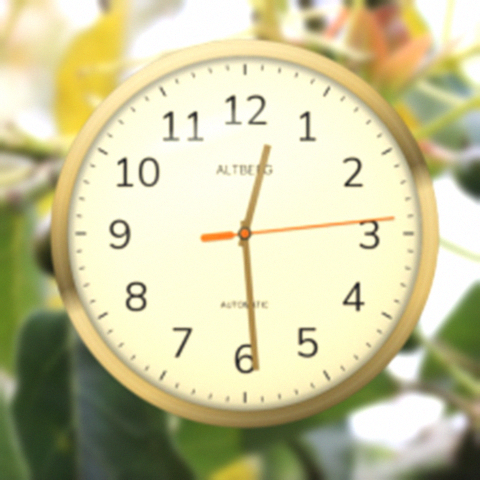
12:29:14
